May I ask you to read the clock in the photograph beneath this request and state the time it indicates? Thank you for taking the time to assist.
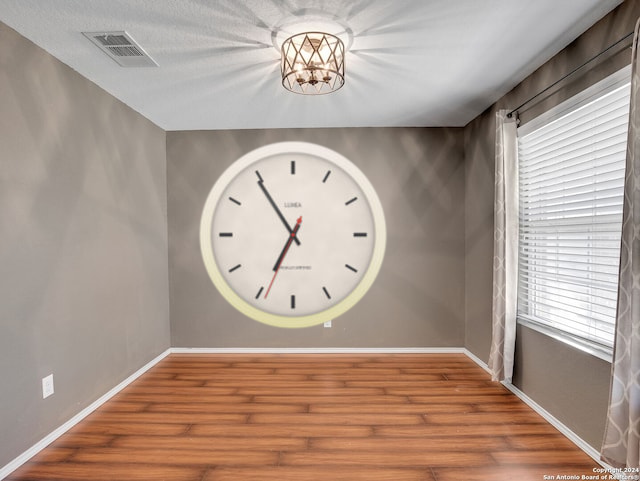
6:54:34
